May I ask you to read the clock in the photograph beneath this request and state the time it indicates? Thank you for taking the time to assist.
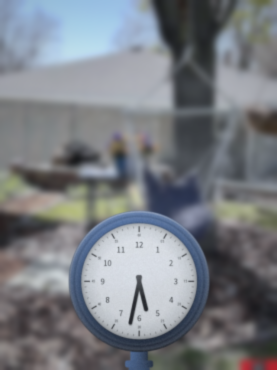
5:32
